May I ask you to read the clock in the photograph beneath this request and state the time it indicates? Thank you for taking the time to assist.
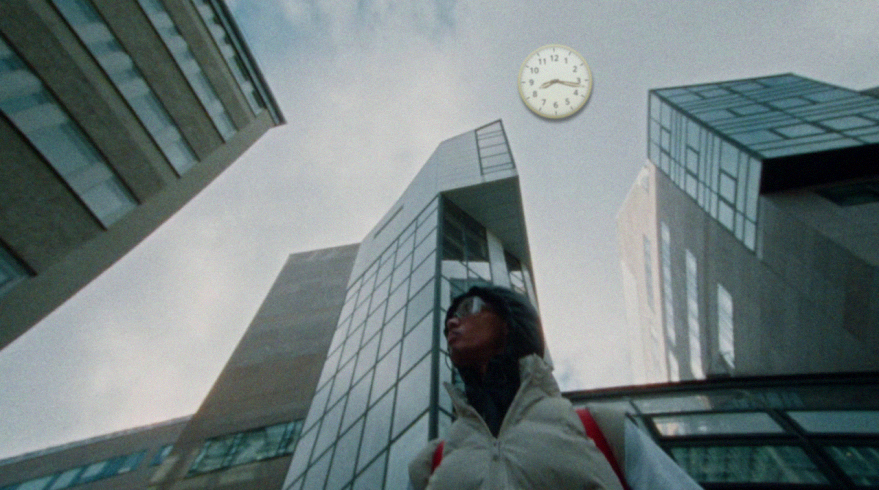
8:17
